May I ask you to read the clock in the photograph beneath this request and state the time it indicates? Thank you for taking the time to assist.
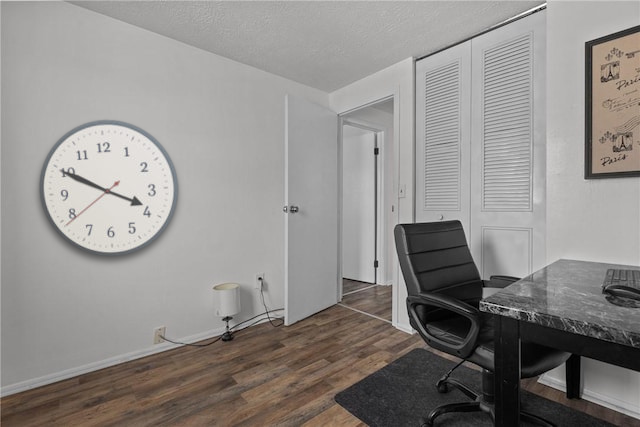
3:49:39
